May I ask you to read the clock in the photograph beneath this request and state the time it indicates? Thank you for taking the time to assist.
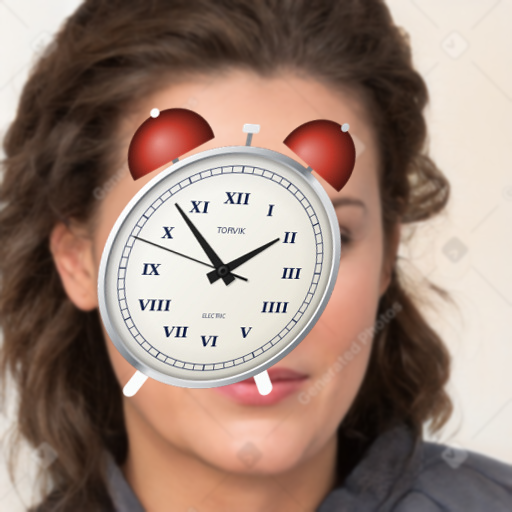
1:52:48
